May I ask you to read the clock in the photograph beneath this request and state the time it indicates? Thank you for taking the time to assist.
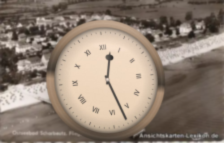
12:27
